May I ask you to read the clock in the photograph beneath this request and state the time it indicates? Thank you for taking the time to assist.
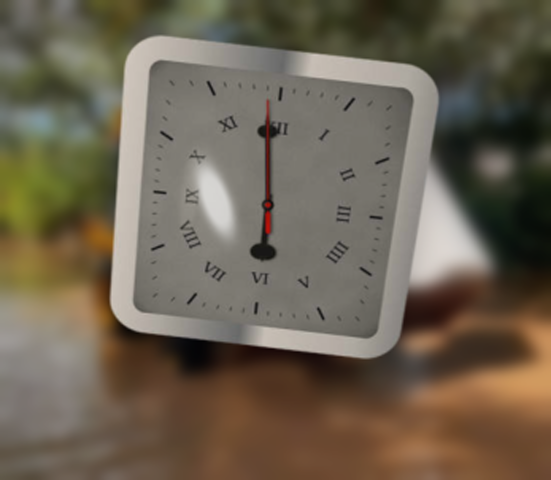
5:58:59
